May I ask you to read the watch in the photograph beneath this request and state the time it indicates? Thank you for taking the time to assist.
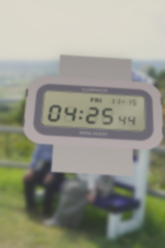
4:25:44
